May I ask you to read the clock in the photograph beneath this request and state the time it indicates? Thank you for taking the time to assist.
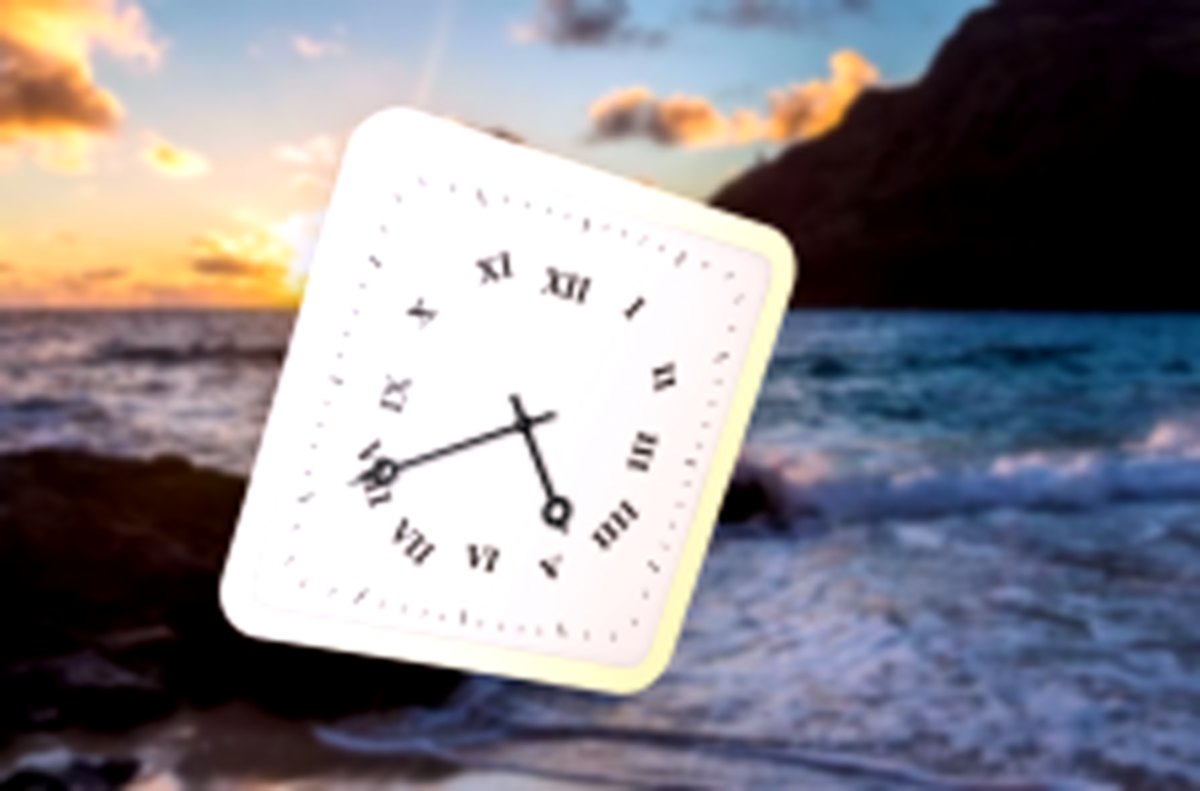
4:40
